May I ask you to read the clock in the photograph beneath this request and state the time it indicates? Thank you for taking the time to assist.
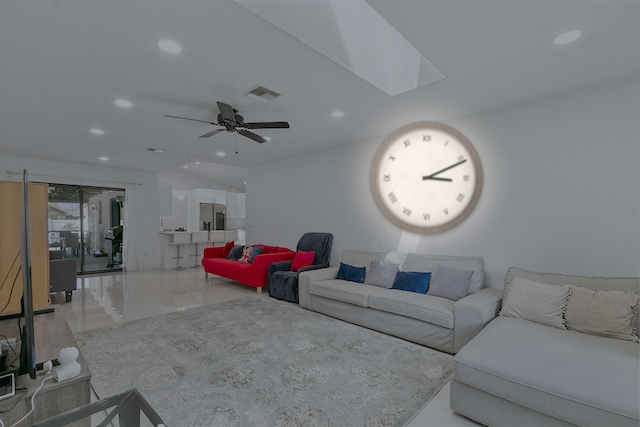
3:11
